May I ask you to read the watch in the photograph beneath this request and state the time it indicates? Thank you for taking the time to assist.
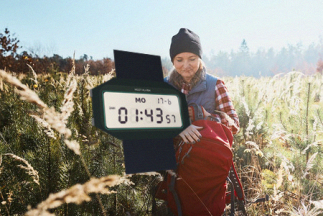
1:43:57
